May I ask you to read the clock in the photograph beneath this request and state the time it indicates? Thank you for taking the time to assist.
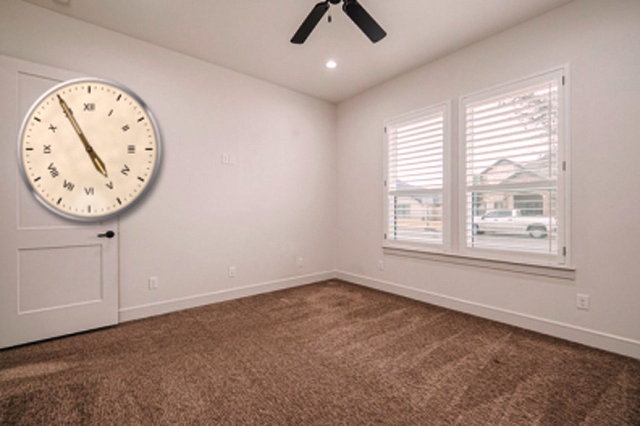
4:55
